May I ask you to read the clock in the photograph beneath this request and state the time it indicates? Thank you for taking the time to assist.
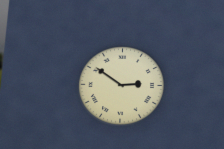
2:51
